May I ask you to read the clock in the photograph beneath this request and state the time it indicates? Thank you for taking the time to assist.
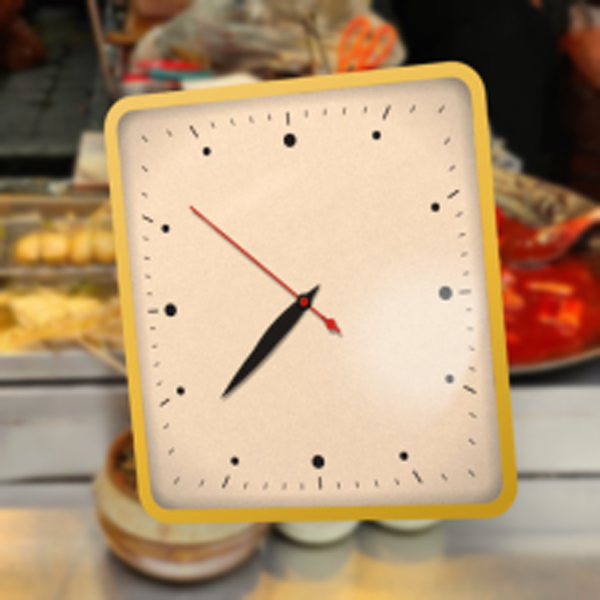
7:37:52
